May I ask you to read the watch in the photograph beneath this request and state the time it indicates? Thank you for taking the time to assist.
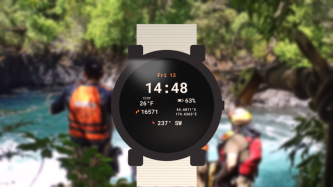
14:48
